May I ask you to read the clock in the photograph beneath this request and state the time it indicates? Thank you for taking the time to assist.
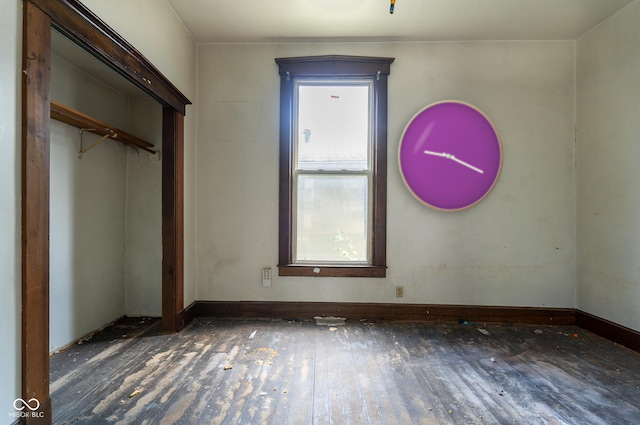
9:19
